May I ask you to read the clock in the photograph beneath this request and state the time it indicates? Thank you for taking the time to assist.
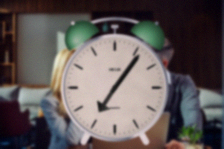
7:06
